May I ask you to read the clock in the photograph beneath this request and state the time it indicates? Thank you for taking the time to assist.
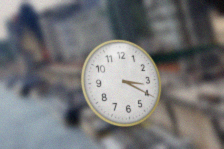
3:20
